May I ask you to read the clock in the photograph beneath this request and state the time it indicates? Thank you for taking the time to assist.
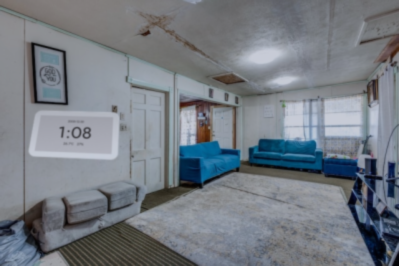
1:08
